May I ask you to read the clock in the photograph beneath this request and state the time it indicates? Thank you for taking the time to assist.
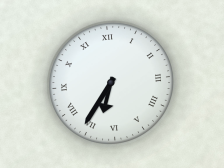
6:36
